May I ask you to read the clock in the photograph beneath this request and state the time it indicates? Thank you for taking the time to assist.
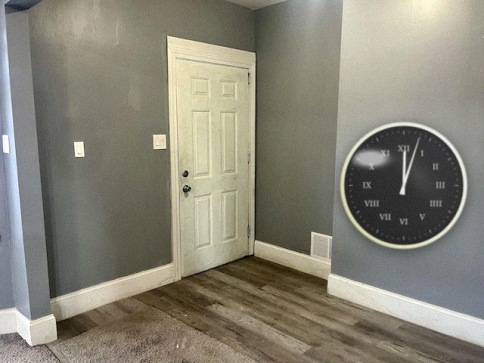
12:03
